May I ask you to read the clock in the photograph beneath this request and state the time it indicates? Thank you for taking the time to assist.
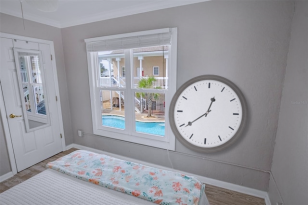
12:39
